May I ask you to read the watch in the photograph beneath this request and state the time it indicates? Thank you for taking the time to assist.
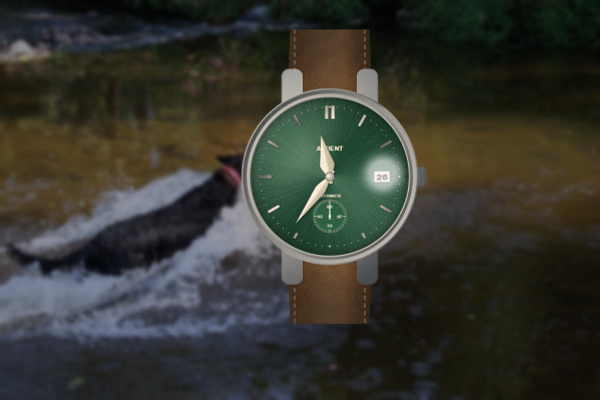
11:36
